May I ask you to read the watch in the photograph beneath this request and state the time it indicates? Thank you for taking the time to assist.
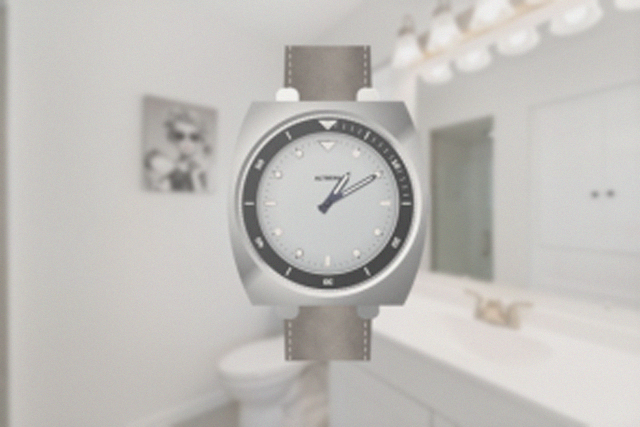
1:10
